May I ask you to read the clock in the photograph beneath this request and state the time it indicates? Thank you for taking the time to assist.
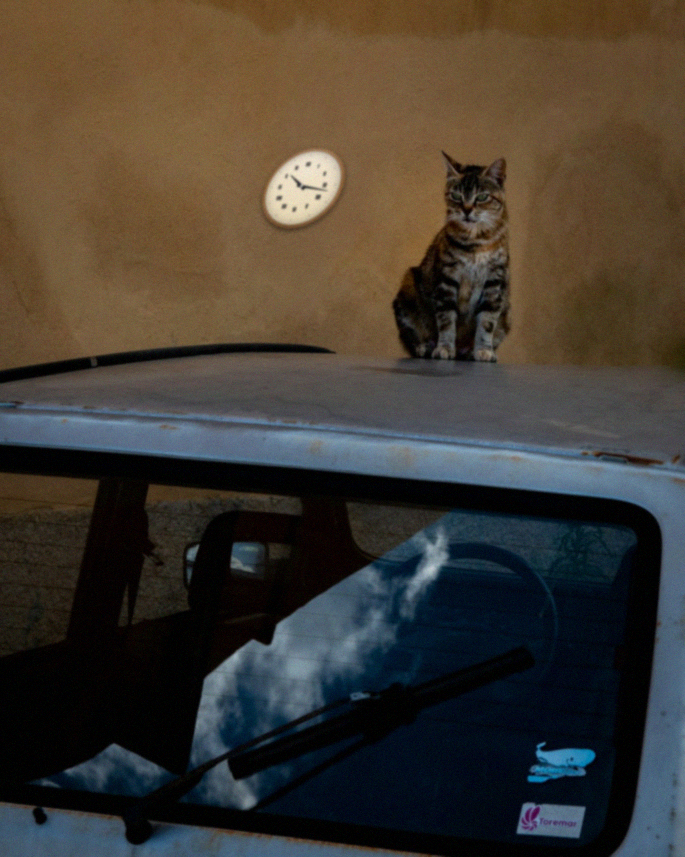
10:17
